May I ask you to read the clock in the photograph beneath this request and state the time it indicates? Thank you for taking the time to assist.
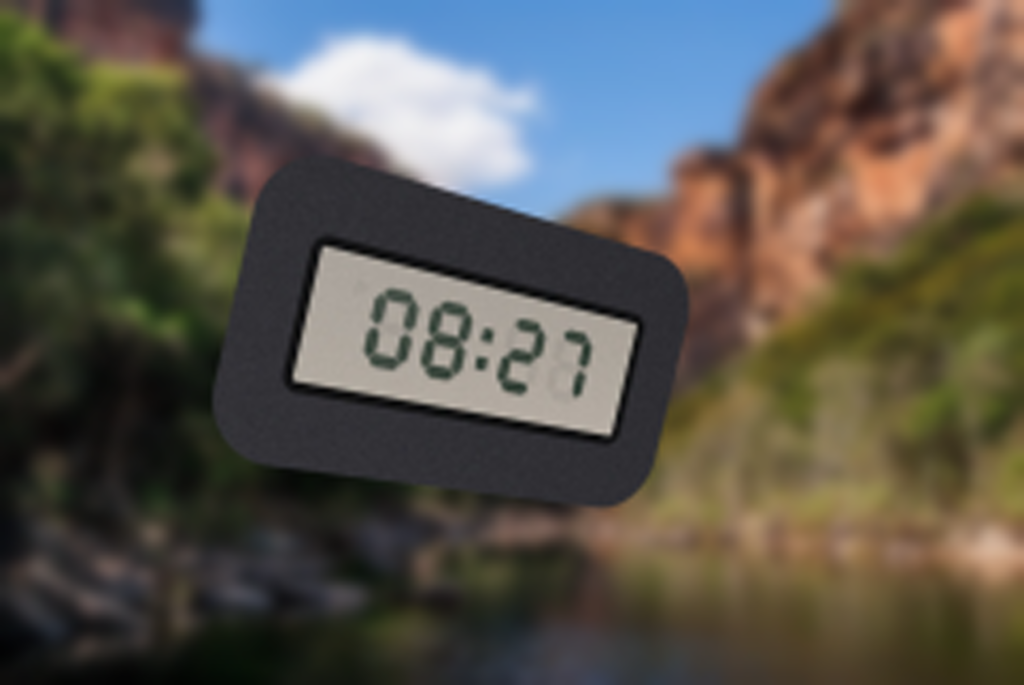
8:27
